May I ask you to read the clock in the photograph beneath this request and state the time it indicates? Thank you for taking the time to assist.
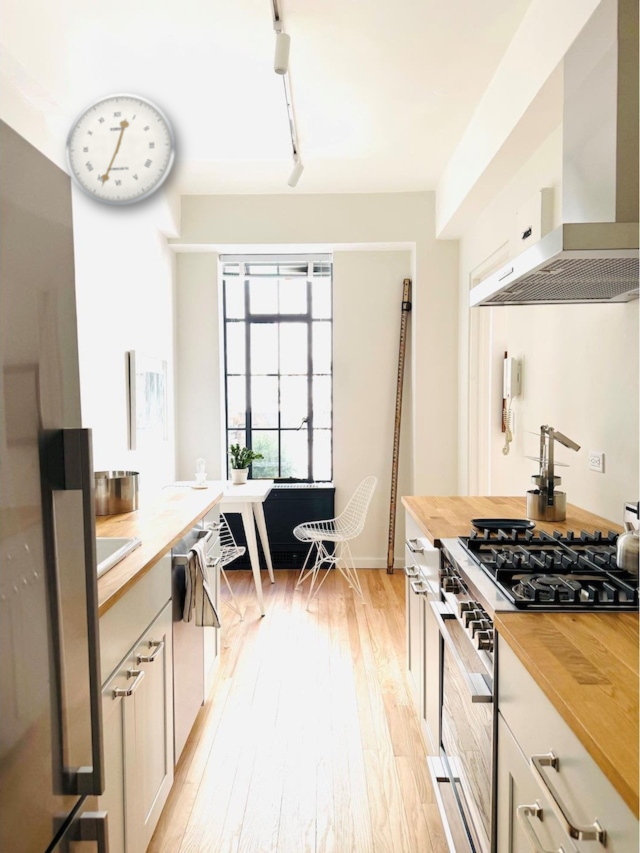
12:34
